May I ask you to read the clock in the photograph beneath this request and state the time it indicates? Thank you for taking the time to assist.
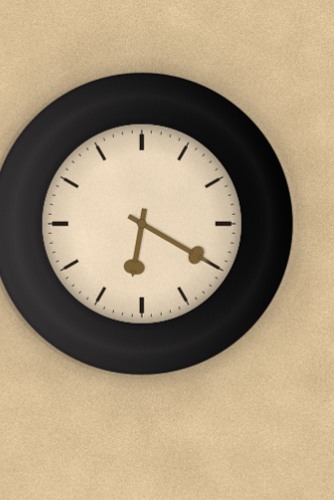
6:20
